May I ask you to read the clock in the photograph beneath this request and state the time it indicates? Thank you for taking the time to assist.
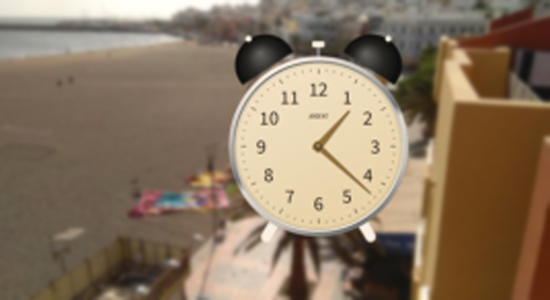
1:22
